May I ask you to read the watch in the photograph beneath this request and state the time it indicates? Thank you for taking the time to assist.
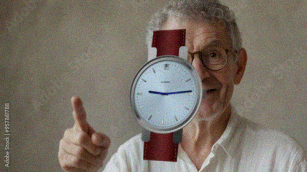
9:14
